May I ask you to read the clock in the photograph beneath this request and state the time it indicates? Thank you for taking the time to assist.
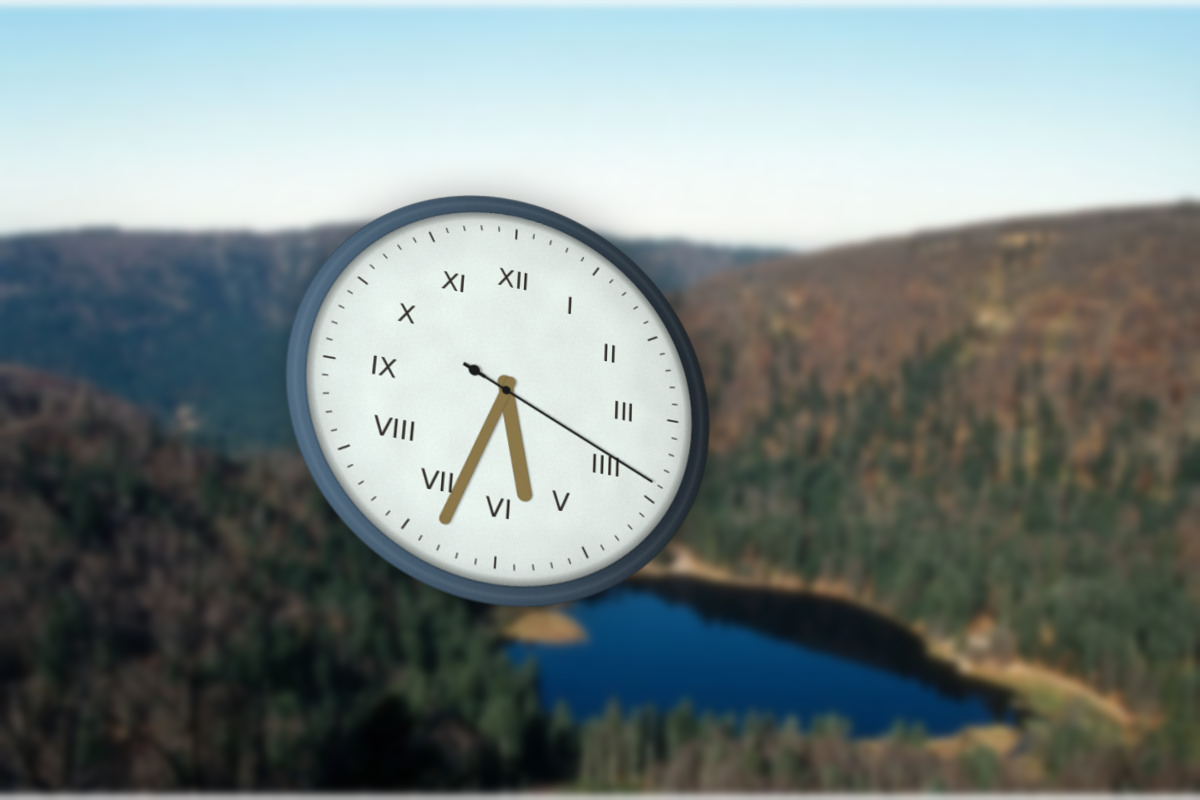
5:33:19
